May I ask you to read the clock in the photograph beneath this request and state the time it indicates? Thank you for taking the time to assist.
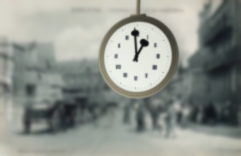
12:59
